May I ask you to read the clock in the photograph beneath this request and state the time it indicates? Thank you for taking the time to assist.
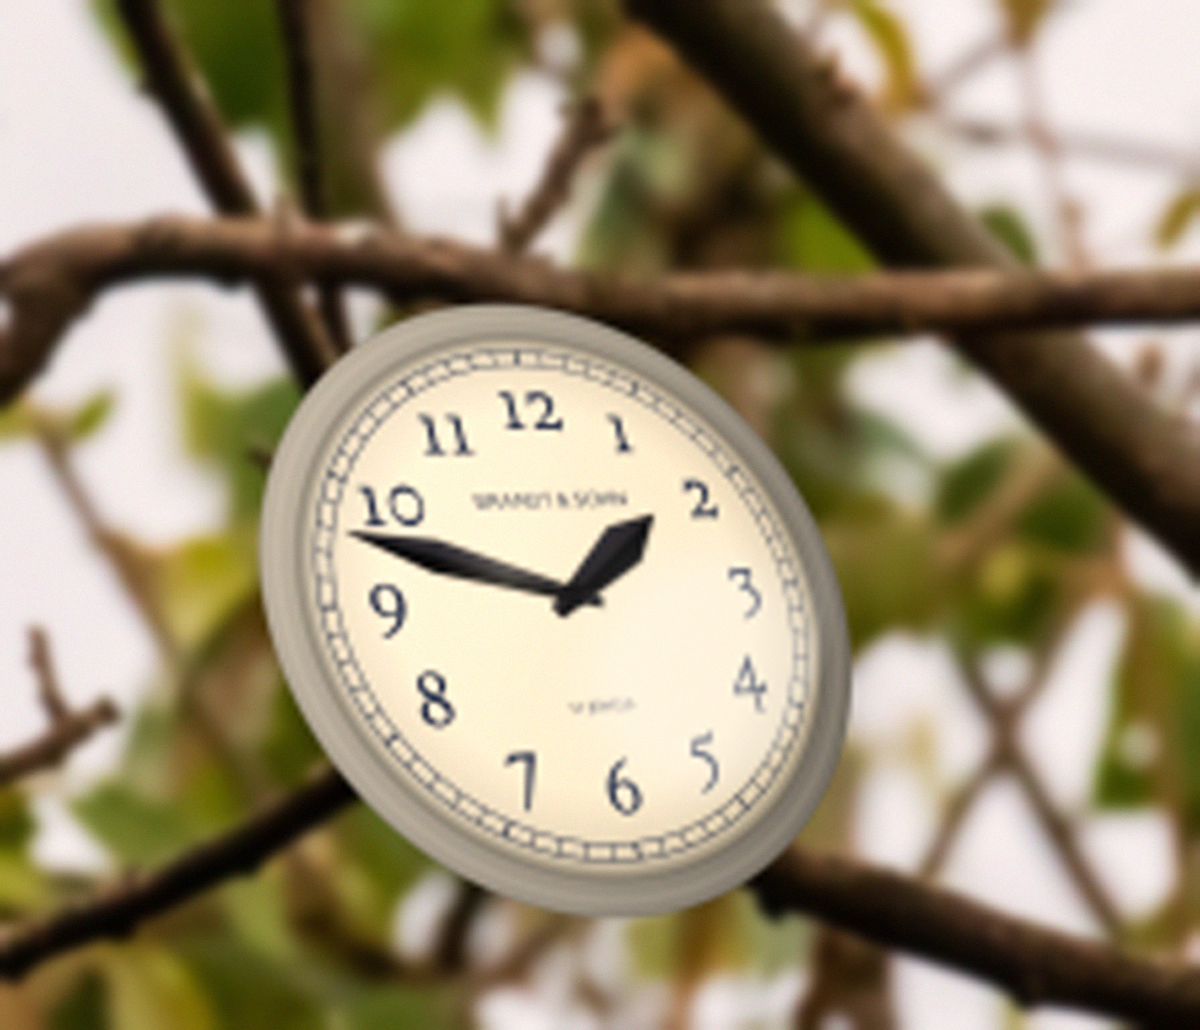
1:48
